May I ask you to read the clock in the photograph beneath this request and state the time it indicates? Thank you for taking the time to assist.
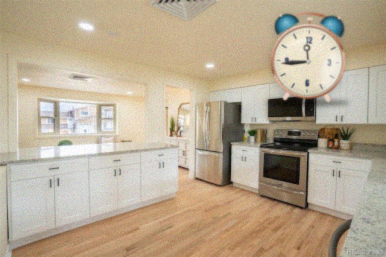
11:44
